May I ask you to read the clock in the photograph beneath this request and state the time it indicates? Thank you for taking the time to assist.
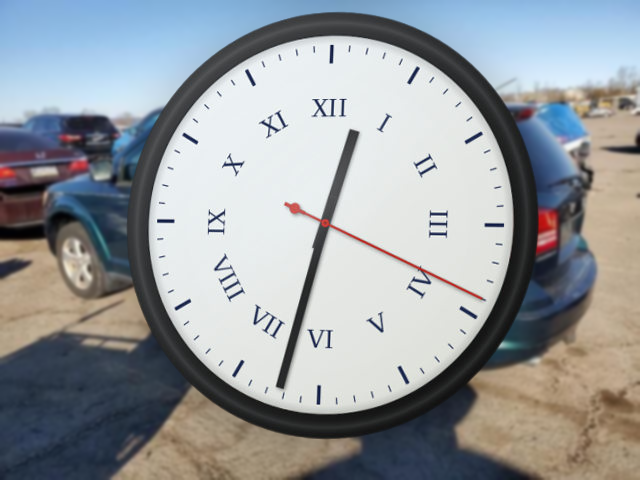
12:32:19
